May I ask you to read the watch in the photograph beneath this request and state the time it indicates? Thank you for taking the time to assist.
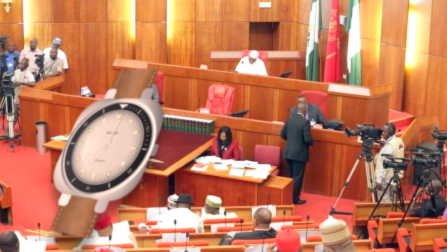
7:01
